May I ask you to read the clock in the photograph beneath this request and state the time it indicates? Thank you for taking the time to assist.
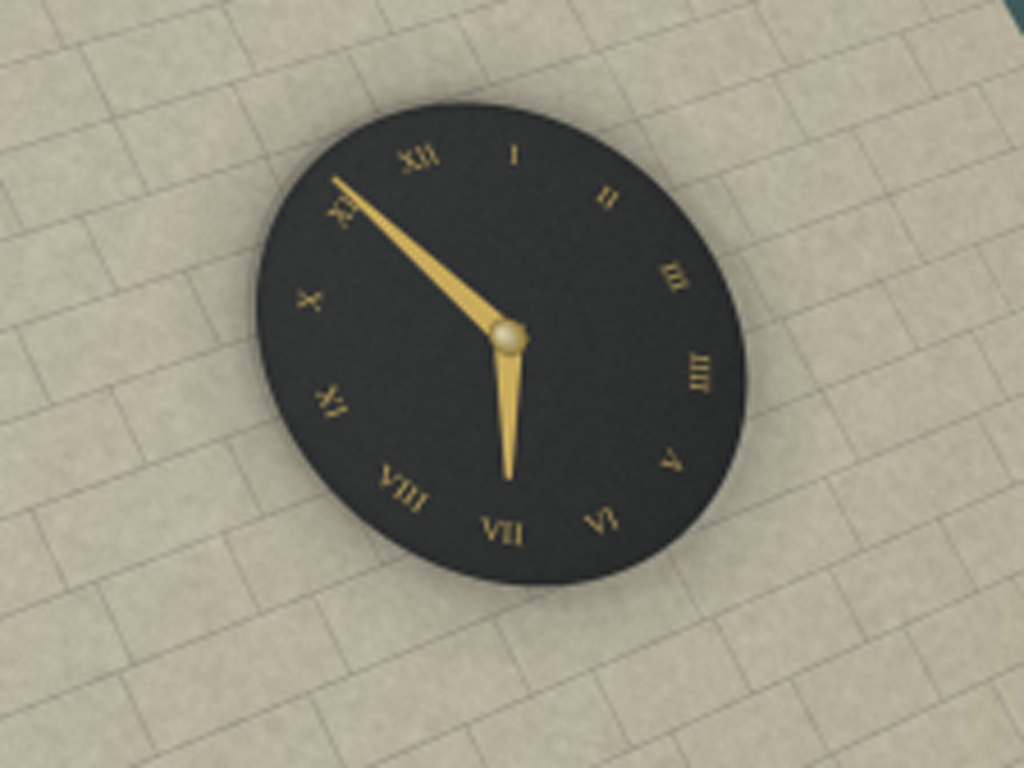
6:56
